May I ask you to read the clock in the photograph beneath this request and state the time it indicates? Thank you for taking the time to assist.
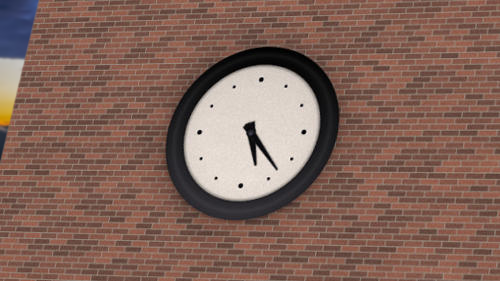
5:23
